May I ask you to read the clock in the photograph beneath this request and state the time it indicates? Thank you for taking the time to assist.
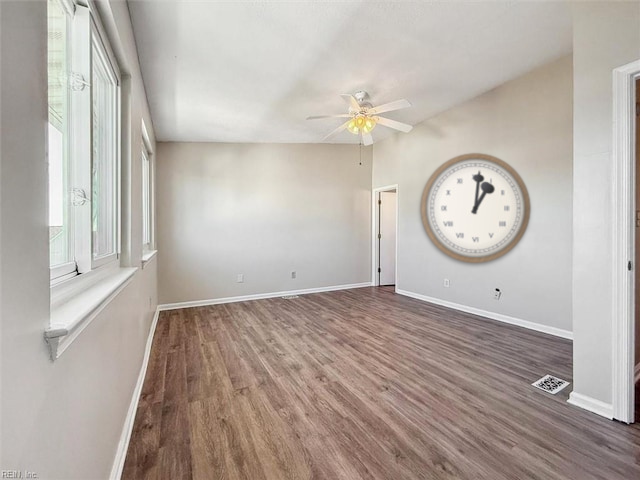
1:01
